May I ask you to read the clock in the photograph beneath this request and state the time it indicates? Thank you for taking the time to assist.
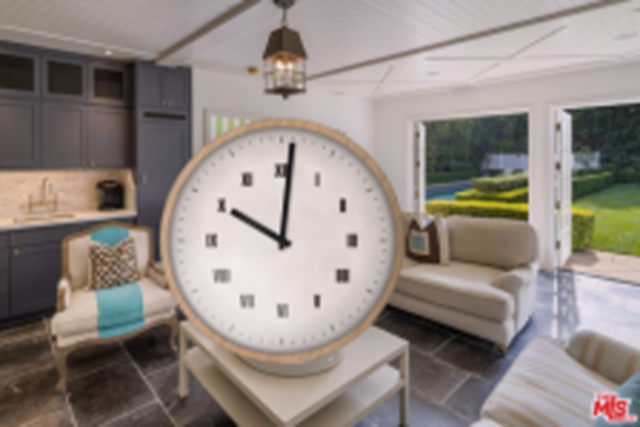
10:01
